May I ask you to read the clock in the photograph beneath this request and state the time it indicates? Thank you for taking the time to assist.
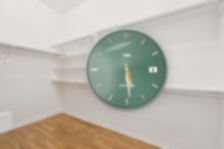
5:29
